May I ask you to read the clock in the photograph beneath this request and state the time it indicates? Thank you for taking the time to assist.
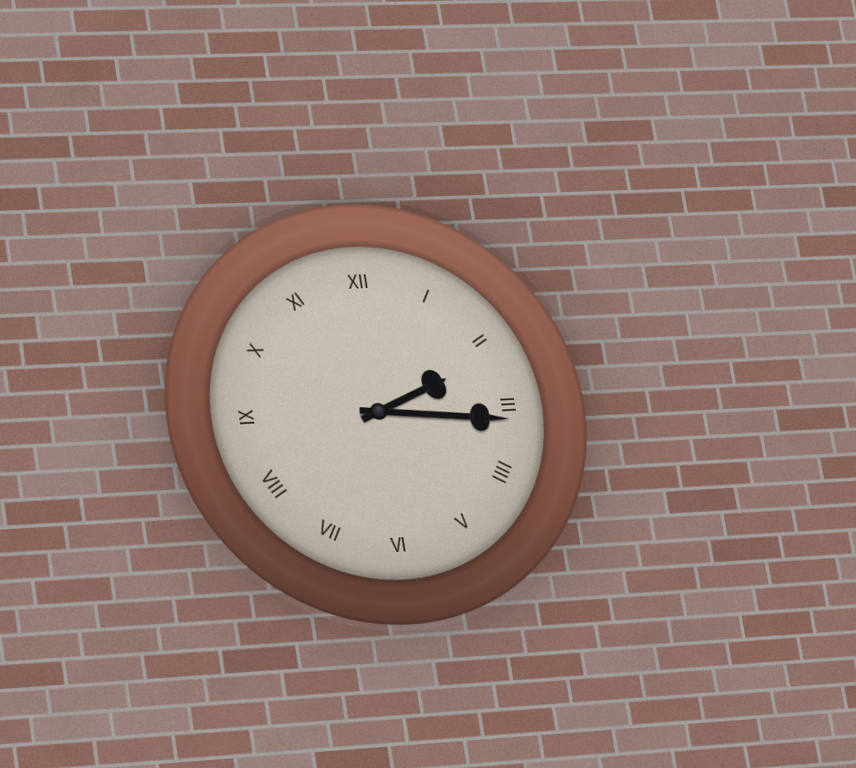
2:16
